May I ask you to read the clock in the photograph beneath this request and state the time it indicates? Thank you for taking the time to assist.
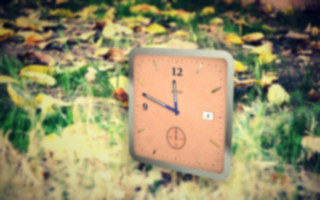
11:48
